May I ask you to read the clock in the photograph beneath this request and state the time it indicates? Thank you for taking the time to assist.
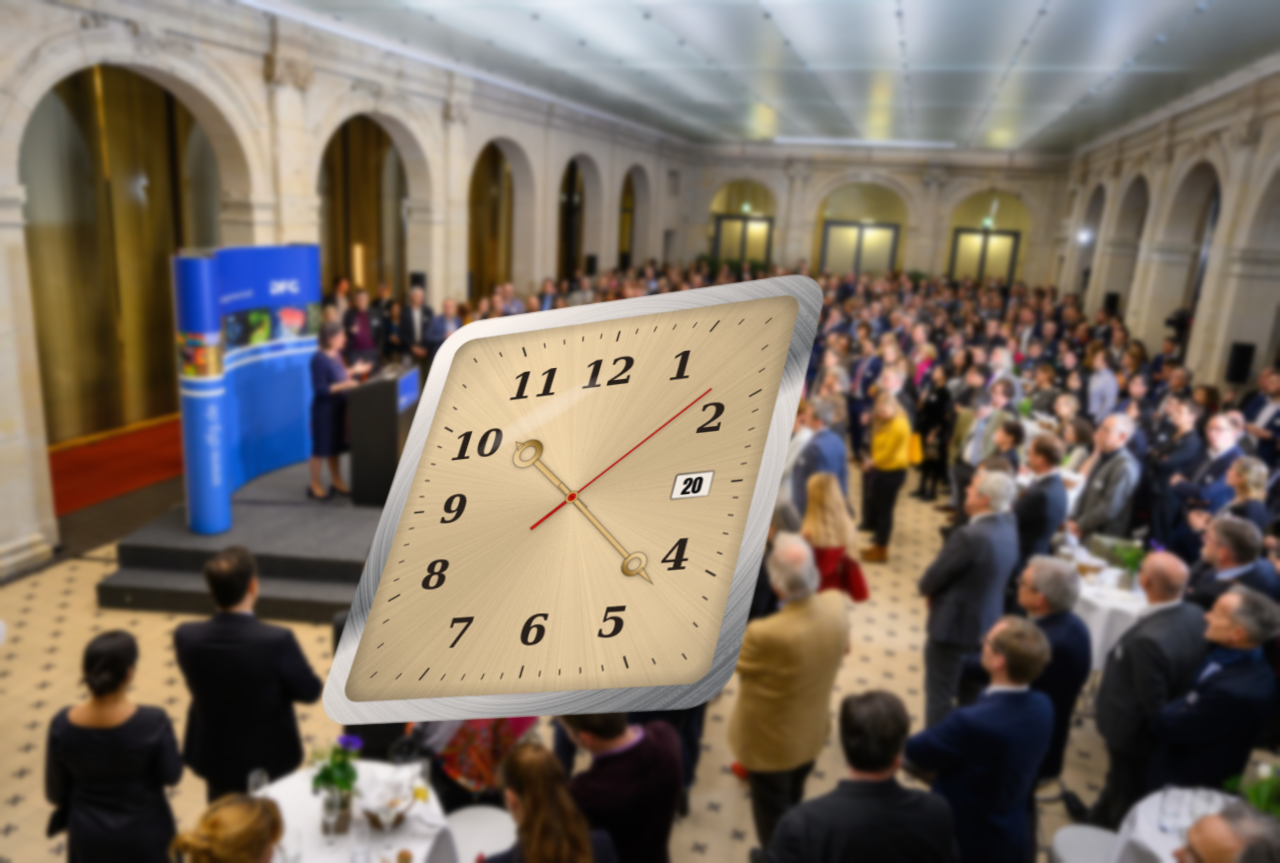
10:22:08
